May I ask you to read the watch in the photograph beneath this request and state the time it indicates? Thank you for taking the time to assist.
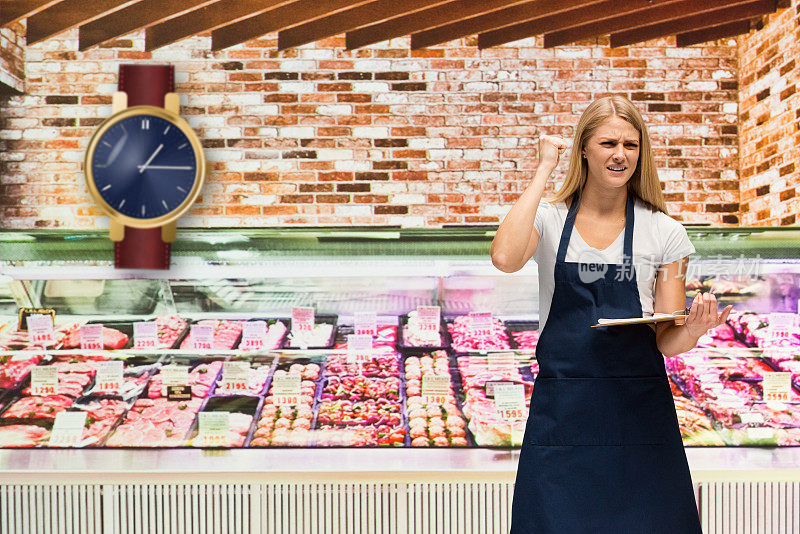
1:15
